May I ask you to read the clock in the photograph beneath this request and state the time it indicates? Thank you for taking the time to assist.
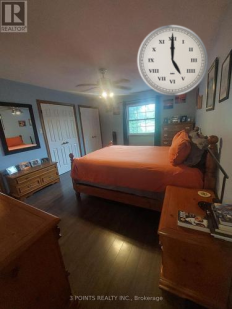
5:00
